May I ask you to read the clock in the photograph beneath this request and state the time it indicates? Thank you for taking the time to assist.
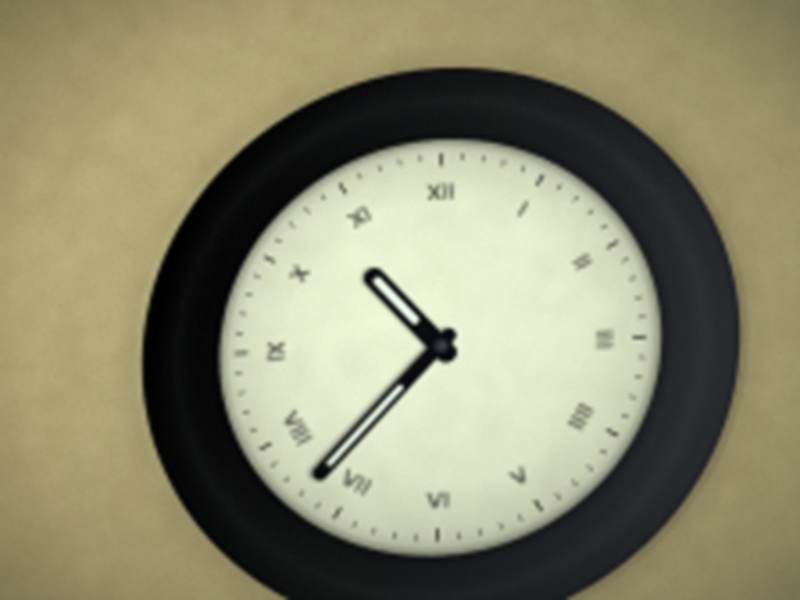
10:37
